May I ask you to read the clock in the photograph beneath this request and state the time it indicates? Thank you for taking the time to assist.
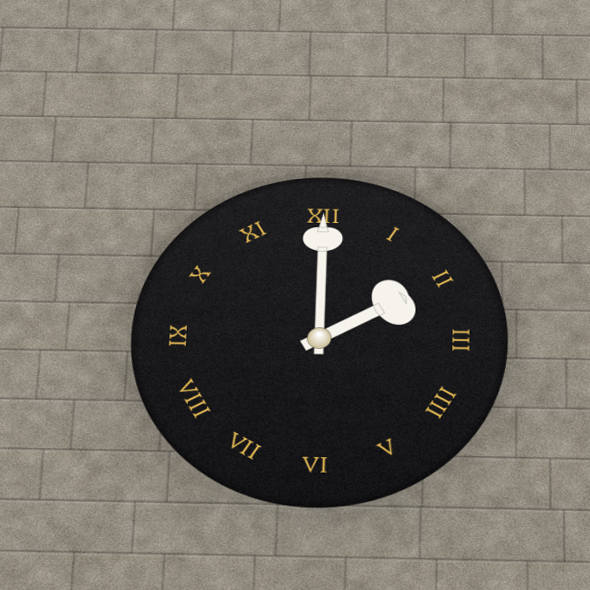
2:00
